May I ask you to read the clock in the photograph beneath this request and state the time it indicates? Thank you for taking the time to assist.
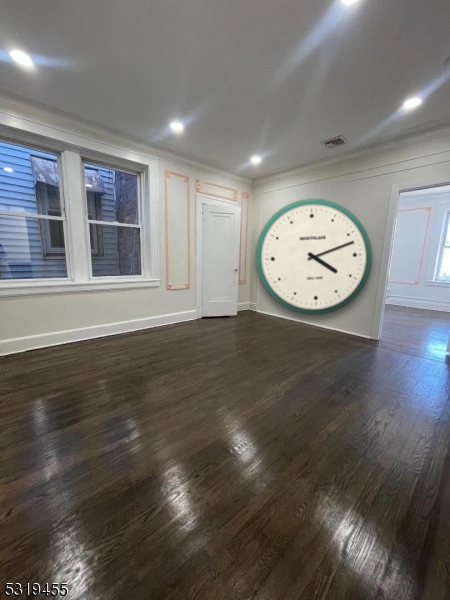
4:12
